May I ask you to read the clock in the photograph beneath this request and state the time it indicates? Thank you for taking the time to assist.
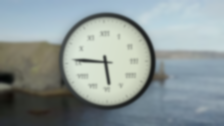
5:46
